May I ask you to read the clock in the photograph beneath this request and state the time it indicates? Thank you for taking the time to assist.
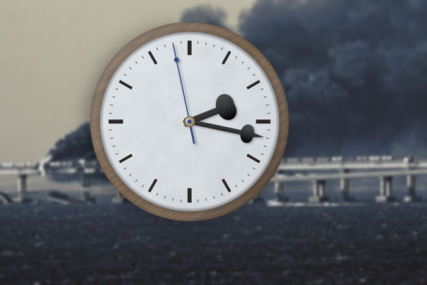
2:16:58
